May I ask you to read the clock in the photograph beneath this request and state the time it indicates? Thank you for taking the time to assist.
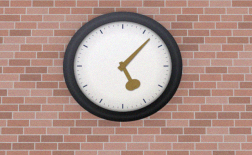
5:07
